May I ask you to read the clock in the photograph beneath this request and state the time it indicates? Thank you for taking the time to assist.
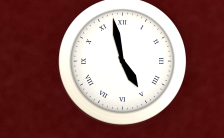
4:58
